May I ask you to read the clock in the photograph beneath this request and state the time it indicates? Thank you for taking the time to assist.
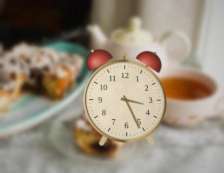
3:26
